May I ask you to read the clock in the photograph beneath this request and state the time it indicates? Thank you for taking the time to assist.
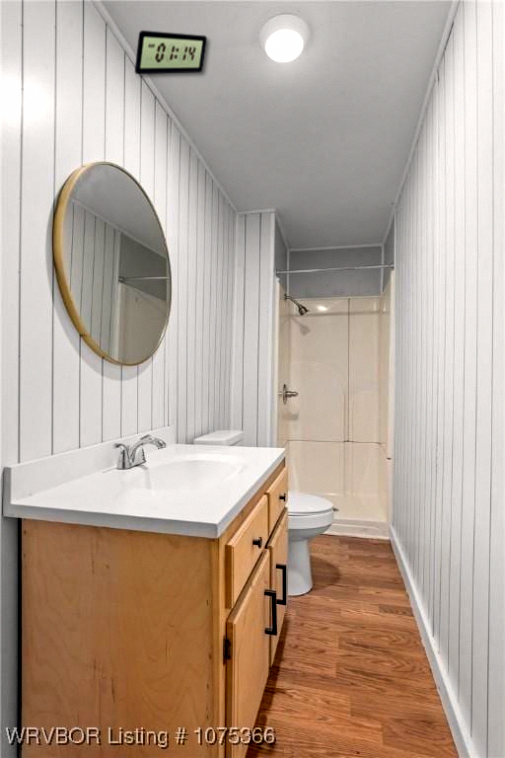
1:14
